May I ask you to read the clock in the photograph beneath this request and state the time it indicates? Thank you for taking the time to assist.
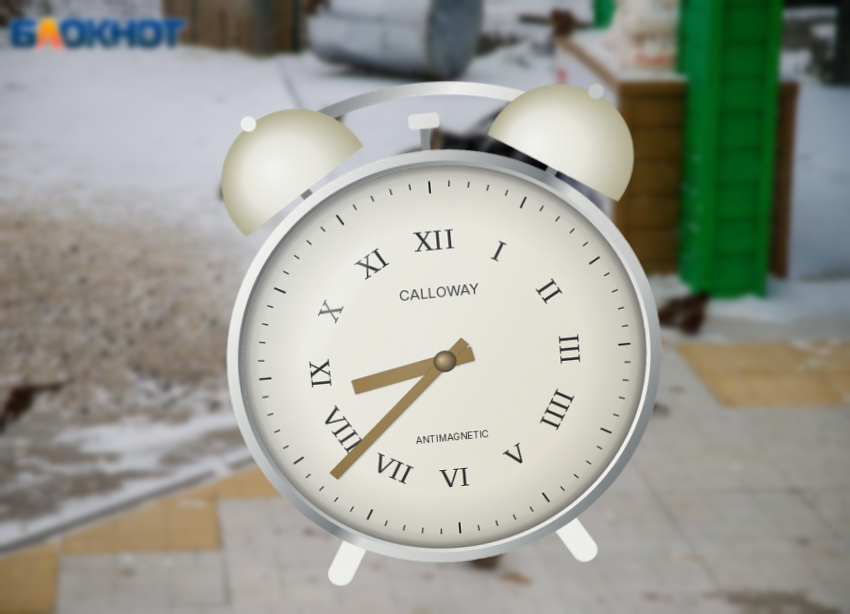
8:38
